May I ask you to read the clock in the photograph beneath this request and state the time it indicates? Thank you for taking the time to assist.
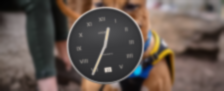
12:35
